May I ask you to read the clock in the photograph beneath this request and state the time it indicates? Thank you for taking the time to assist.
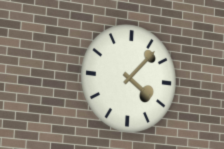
4:07
